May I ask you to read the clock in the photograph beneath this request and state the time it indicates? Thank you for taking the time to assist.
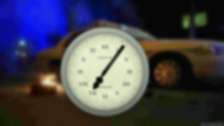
7:06
